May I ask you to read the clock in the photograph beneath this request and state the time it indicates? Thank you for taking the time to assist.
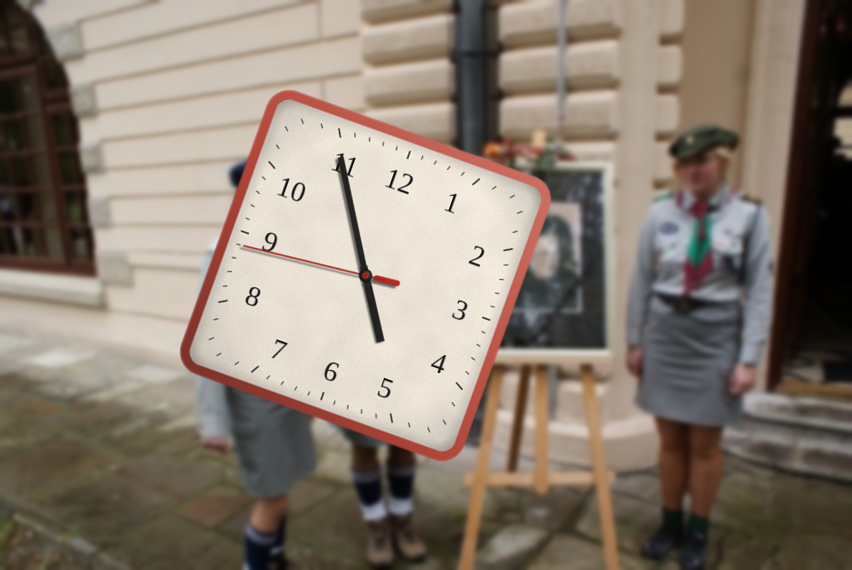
4:54:44
